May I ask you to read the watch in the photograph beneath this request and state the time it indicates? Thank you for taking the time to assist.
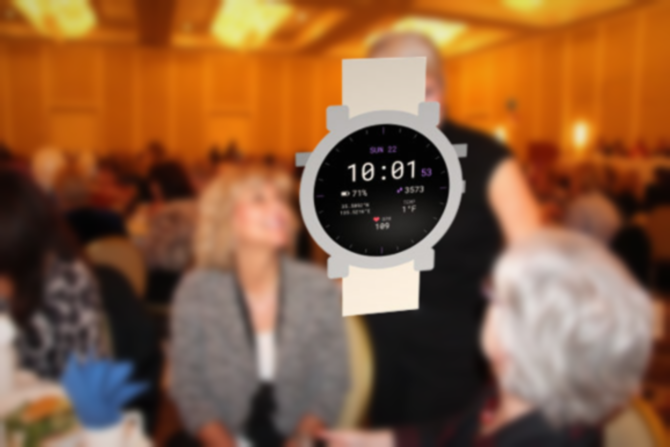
10:01
